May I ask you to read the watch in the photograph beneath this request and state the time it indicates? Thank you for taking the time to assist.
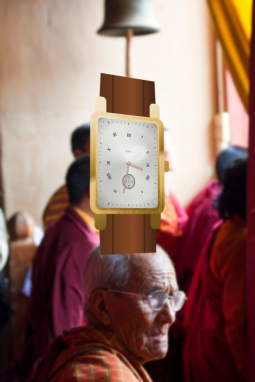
3:32
